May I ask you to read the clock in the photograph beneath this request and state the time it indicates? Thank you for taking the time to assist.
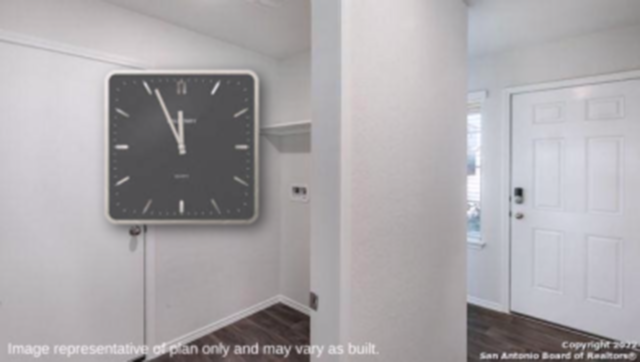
11:56
